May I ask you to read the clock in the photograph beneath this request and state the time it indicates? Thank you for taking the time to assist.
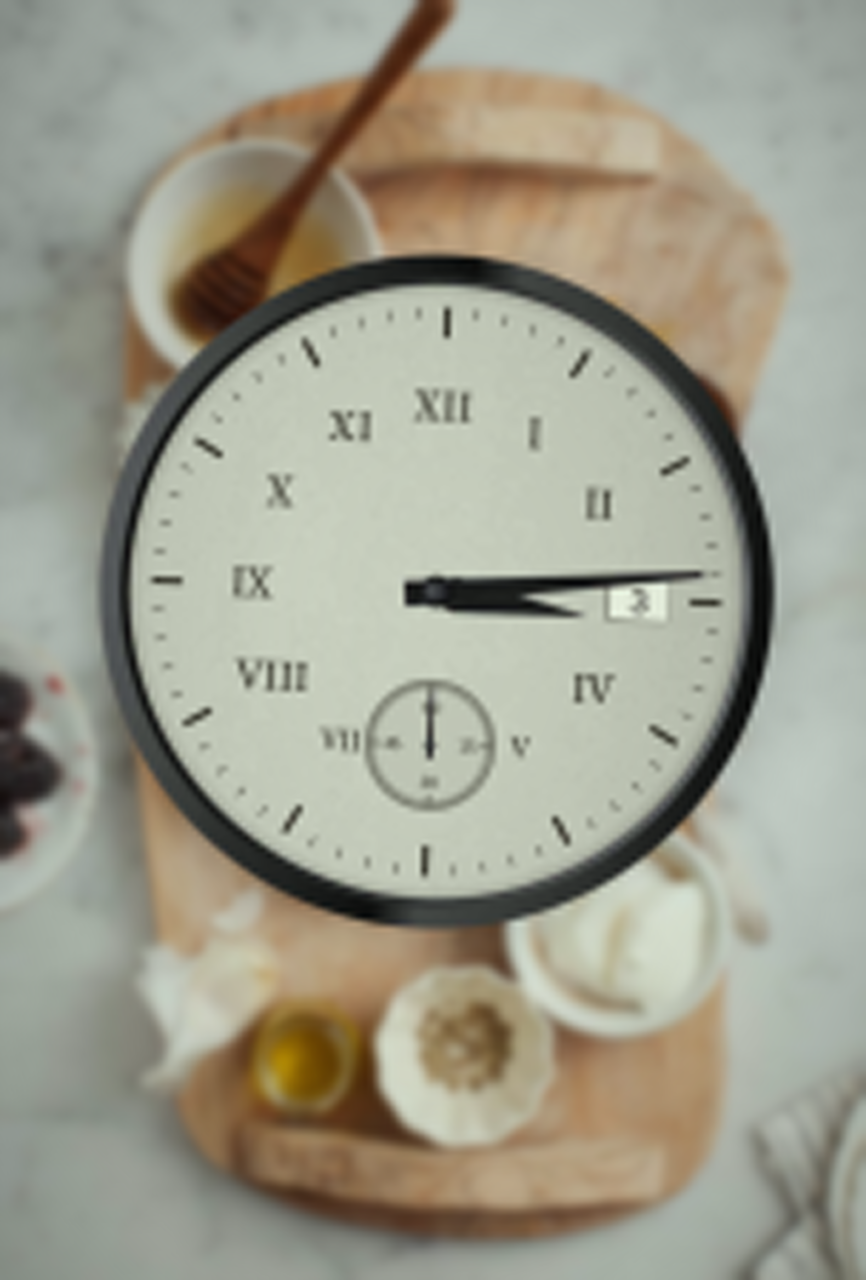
3:14
